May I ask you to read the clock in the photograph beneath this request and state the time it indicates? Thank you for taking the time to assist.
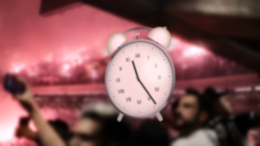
11:24
